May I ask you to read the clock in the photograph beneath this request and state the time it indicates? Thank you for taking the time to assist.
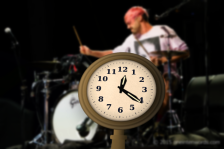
12:21
